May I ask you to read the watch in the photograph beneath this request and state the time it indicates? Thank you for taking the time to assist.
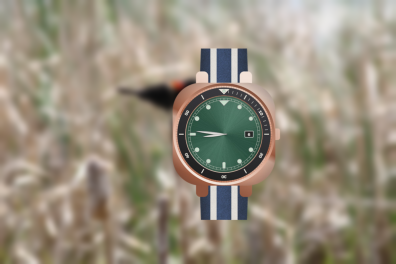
8:46
